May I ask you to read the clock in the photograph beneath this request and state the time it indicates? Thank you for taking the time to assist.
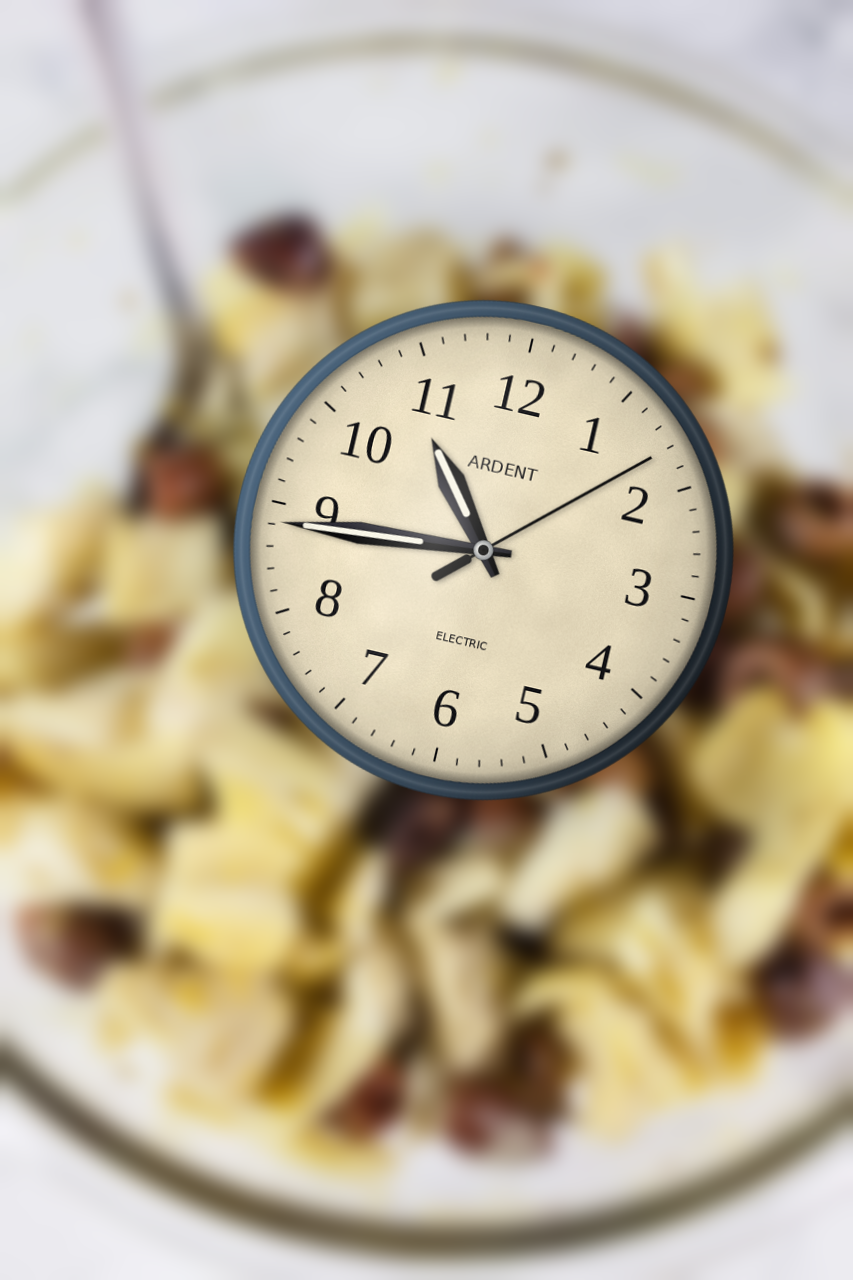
10:44:08
